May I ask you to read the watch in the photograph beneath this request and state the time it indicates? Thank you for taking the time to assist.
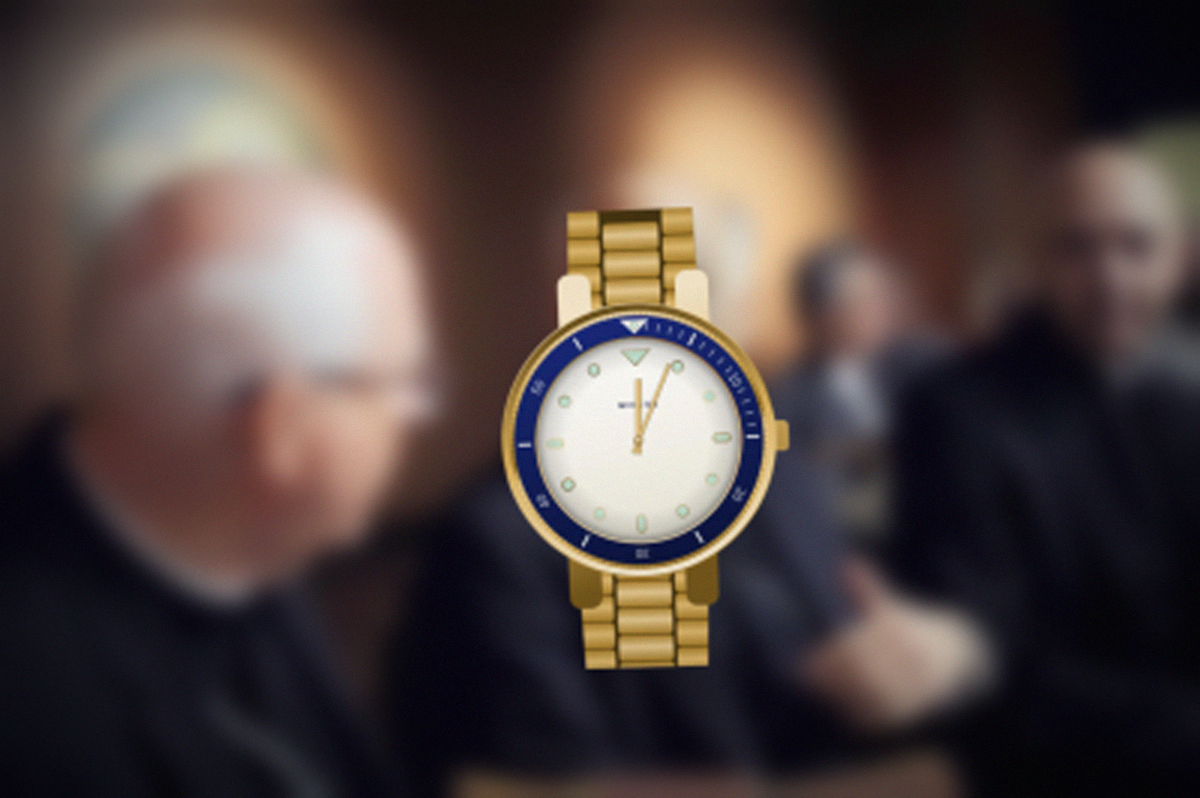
12:04
